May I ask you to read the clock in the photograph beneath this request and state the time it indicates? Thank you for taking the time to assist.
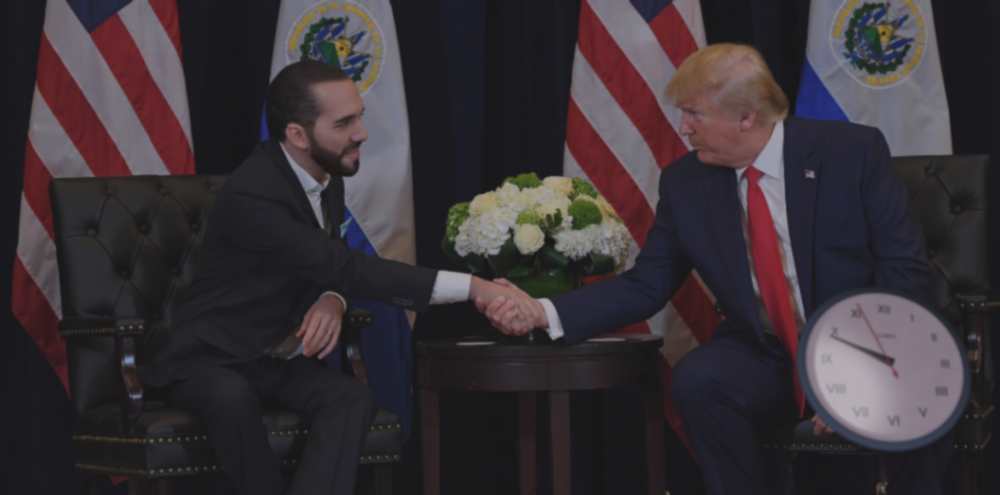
9:48:56
